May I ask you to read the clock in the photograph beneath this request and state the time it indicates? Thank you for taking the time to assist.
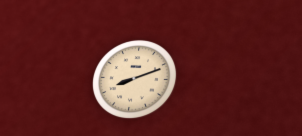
8:11
